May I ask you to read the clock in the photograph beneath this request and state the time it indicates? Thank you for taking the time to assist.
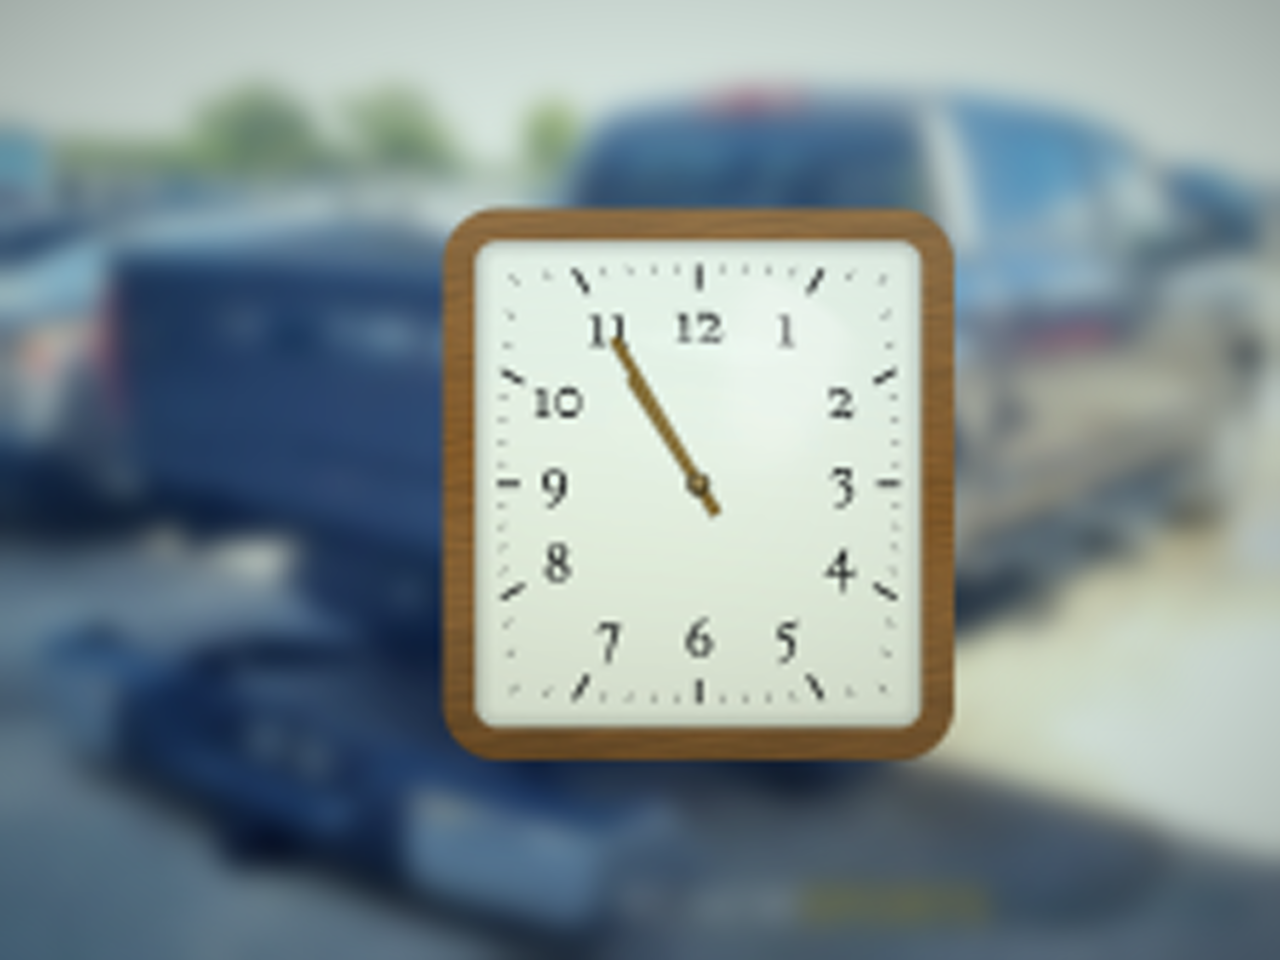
10:55
